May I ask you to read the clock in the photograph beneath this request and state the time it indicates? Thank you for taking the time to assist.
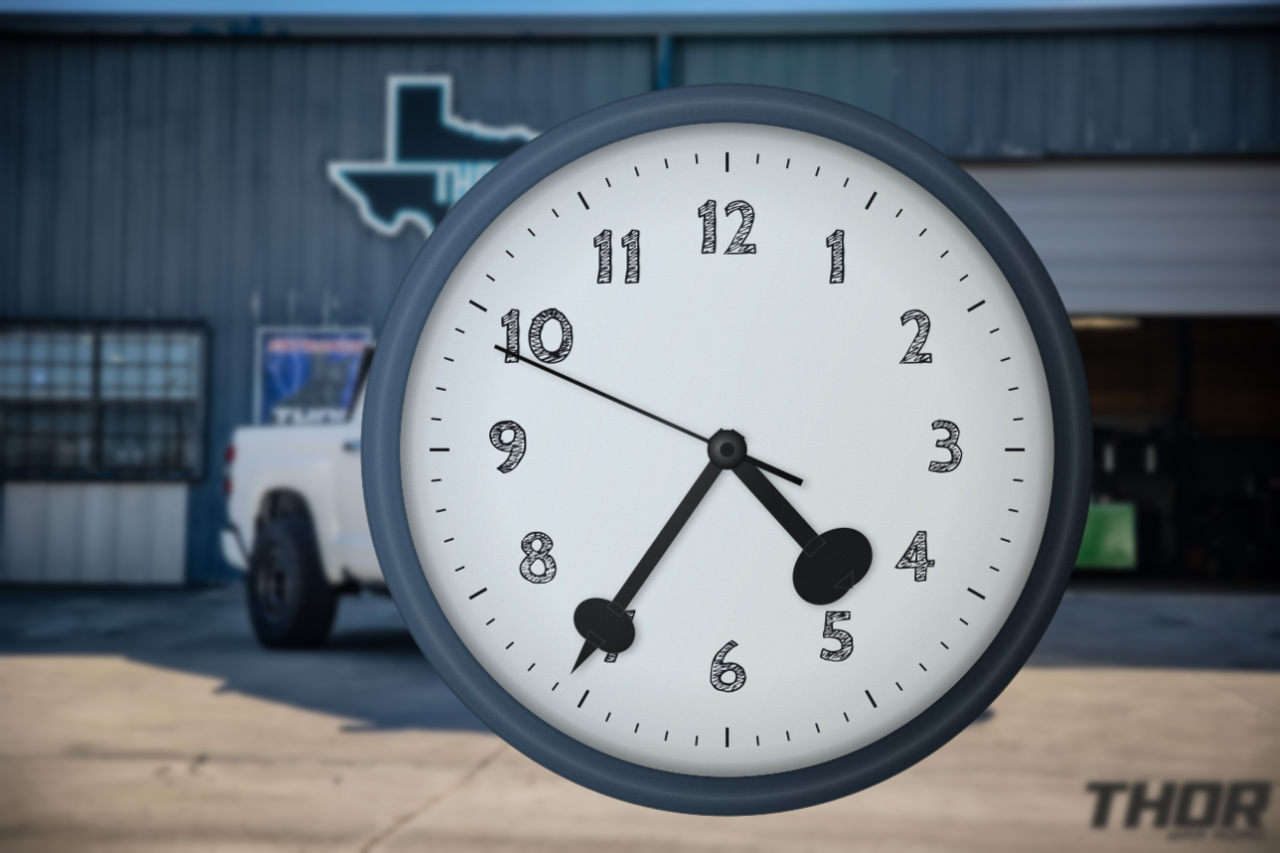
4:35:49
